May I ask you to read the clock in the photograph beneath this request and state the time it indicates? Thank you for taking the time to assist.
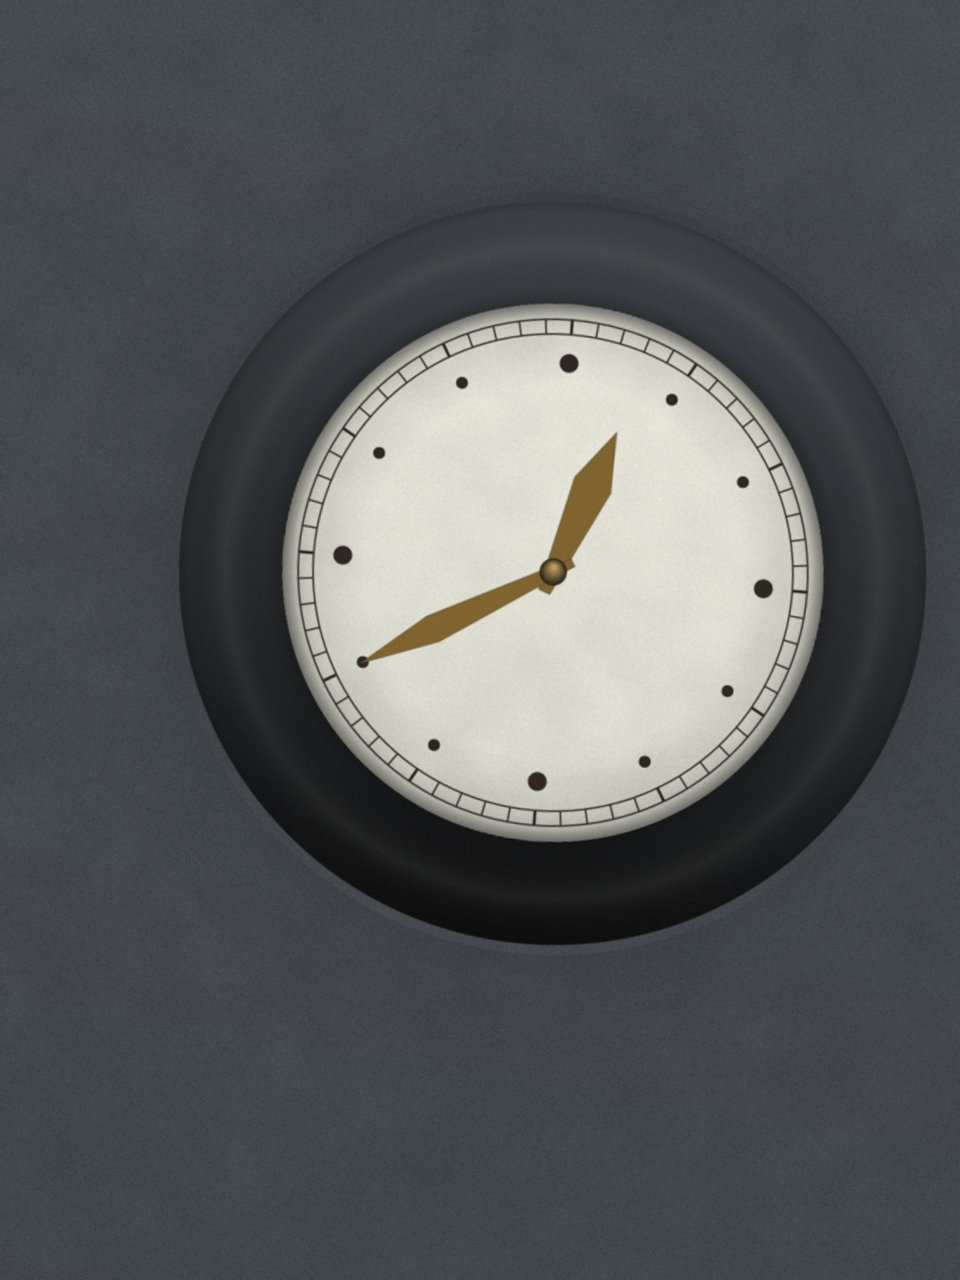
12:40
